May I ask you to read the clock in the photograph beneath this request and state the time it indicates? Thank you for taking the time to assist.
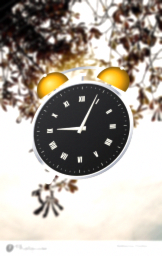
9:04
